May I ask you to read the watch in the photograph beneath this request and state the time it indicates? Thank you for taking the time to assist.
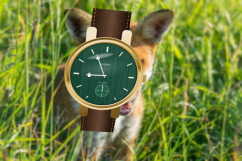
8:56
